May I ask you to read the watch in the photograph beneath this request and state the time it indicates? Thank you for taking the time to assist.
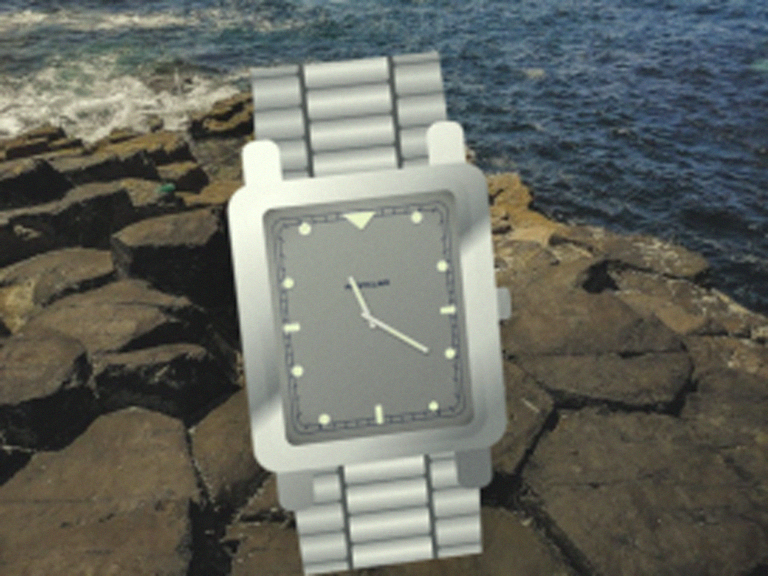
11:21
